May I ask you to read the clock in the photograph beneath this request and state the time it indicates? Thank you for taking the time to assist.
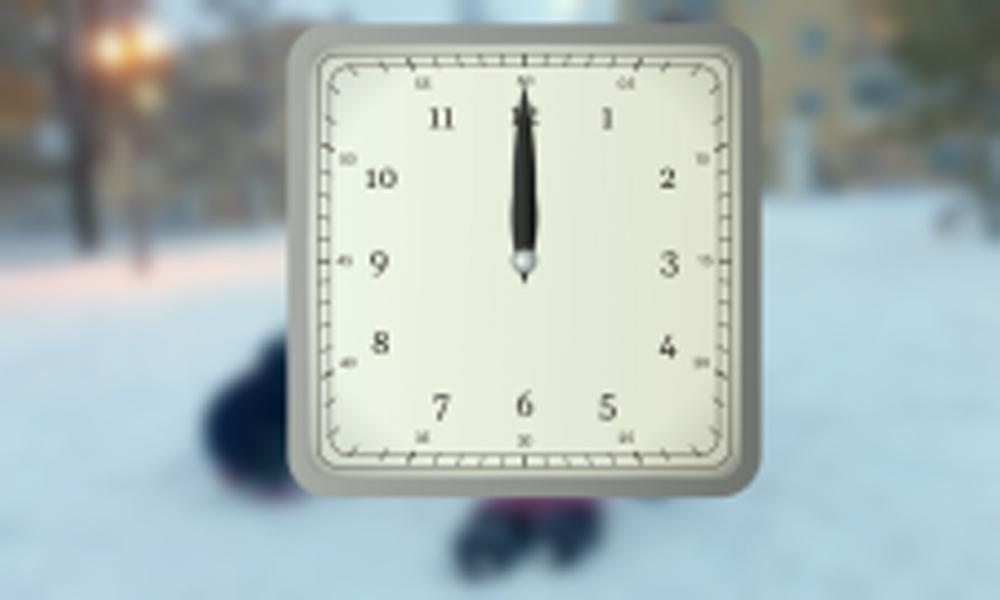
12:00
